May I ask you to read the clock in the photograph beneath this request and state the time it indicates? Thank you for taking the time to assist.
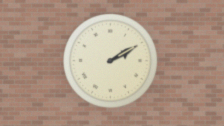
2:10
